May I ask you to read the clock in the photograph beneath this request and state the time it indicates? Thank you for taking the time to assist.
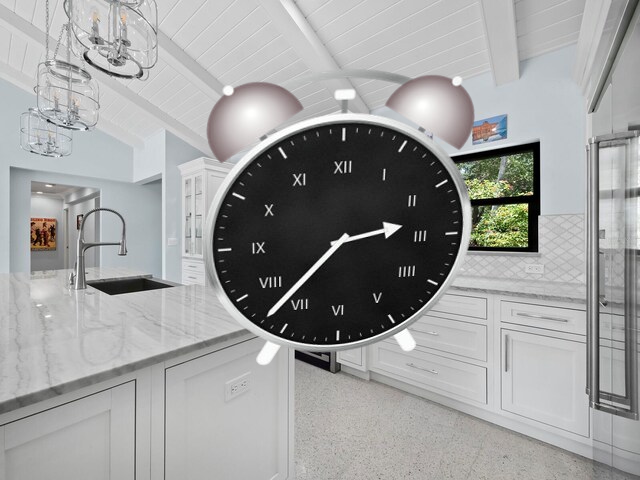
2:37
